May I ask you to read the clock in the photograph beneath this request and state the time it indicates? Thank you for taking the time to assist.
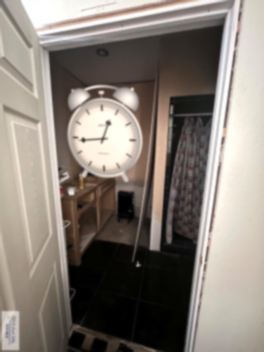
12:44
